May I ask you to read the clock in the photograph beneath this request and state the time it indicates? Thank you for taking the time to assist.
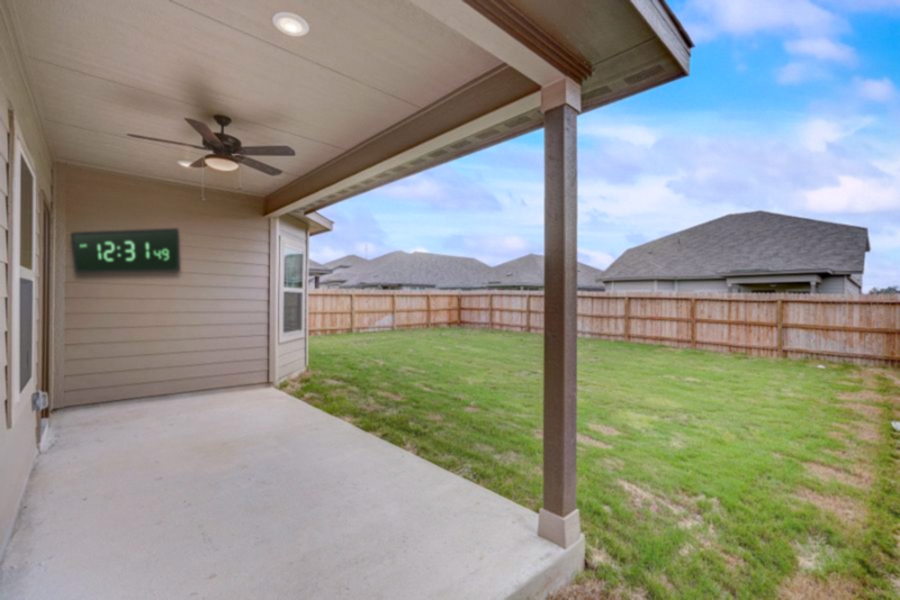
12:31
